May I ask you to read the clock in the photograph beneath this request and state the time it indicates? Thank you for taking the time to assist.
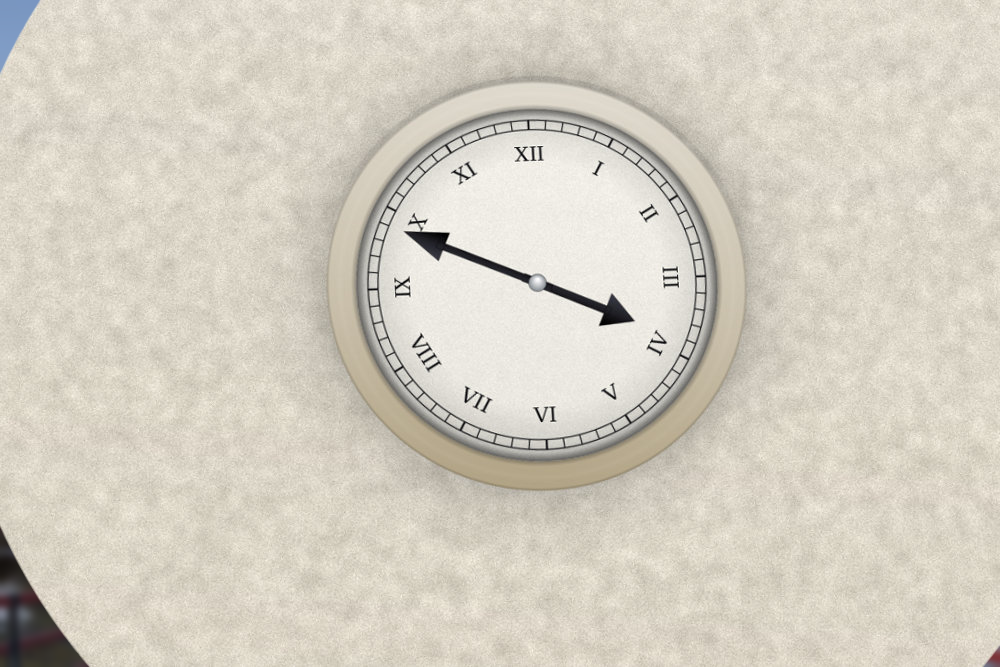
3:49
